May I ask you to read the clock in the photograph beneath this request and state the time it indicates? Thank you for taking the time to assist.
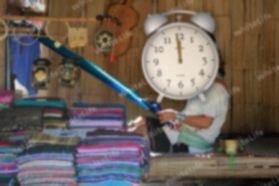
11:59
